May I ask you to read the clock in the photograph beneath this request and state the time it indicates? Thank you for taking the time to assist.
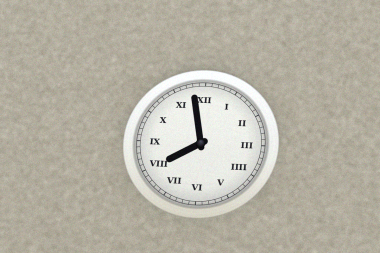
7:58
